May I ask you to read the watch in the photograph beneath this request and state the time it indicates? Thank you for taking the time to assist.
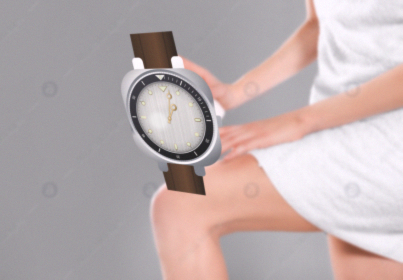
1:02
